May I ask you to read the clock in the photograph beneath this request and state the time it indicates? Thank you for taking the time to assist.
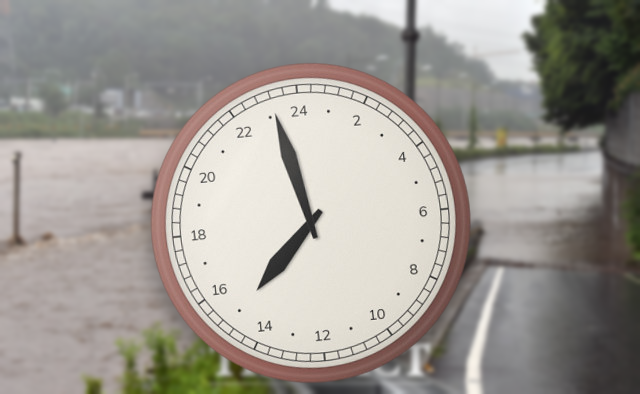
14:58
